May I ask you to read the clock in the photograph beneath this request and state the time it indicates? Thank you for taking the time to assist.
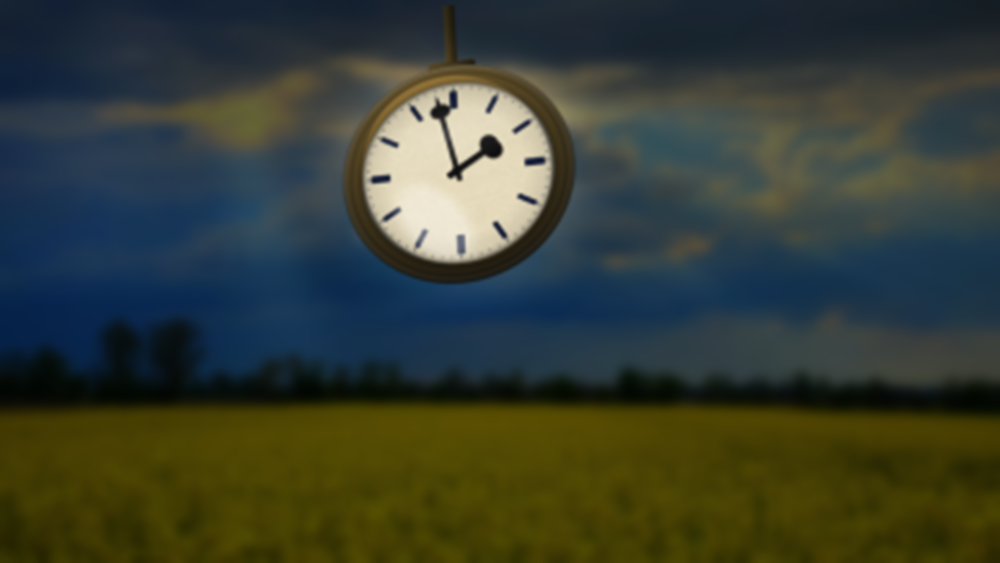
1:58
